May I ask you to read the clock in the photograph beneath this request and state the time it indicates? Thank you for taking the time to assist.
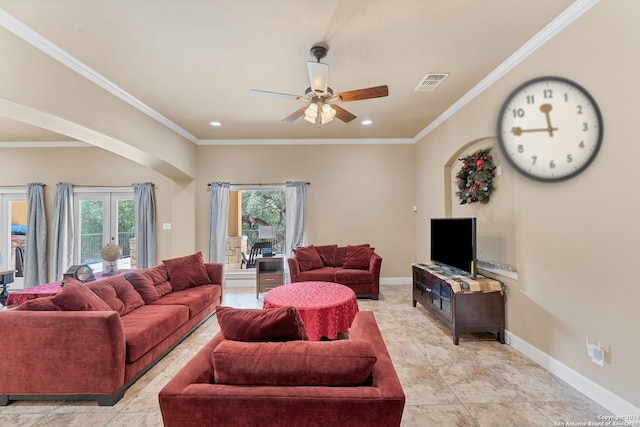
11:45
